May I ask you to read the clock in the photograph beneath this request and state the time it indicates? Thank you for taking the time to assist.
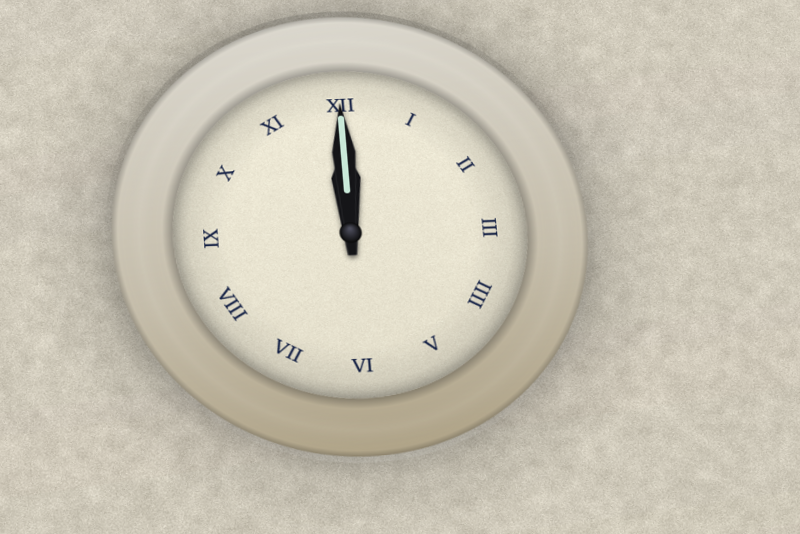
12:00
